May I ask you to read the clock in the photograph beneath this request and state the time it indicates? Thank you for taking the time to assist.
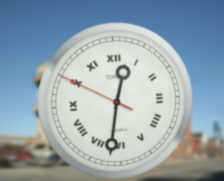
12:31:50
